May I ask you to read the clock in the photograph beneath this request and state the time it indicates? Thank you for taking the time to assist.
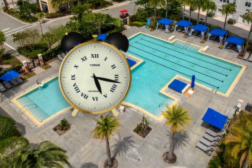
5:17
